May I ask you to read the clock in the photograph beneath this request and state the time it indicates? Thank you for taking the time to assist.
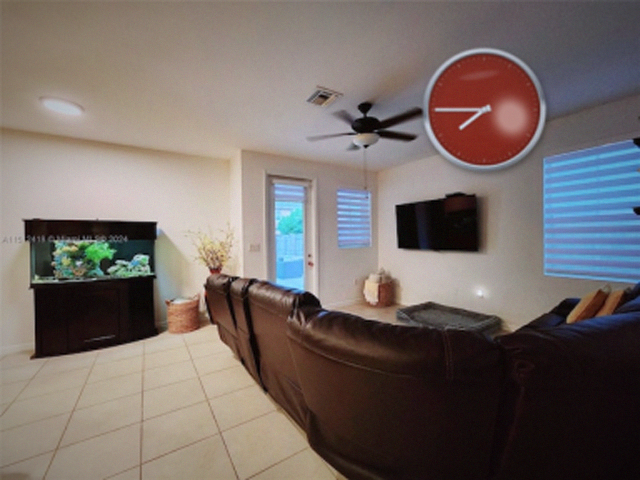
7:45
